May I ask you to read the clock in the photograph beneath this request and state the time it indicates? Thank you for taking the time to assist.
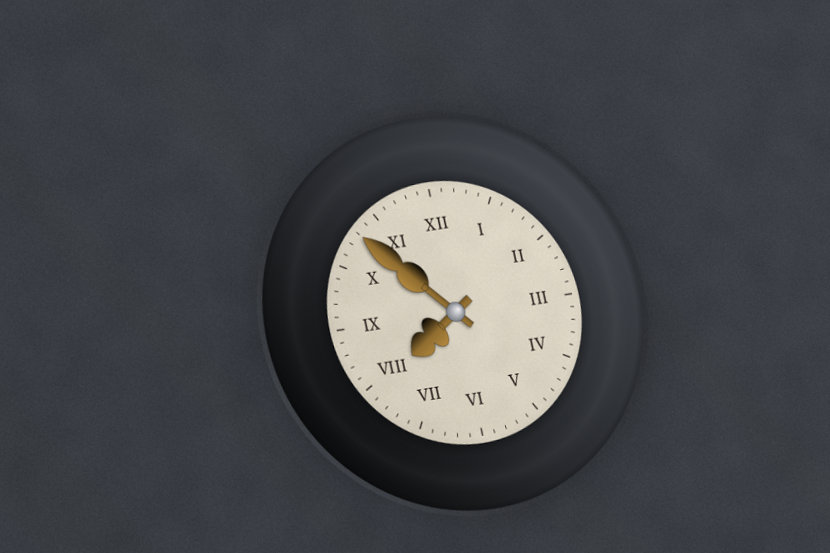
7:53
